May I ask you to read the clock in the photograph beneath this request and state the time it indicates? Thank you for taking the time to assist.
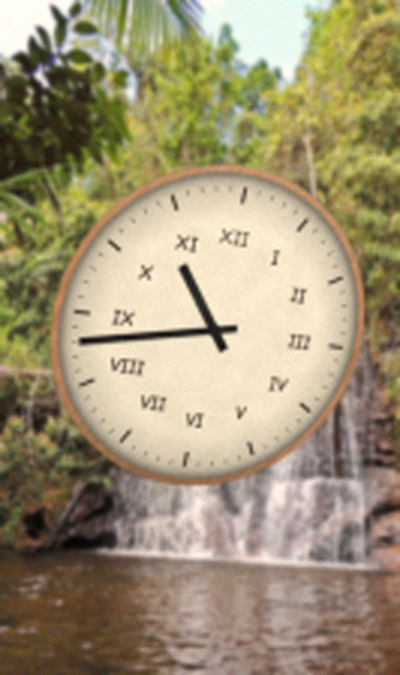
10:43
